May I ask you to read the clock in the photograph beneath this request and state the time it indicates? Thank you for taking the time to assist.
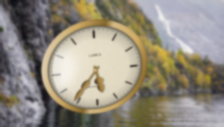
5:36
